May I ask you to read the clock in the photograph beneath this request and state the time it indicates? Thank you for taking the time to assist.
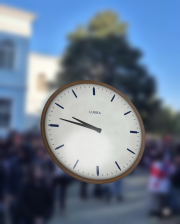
9:47
